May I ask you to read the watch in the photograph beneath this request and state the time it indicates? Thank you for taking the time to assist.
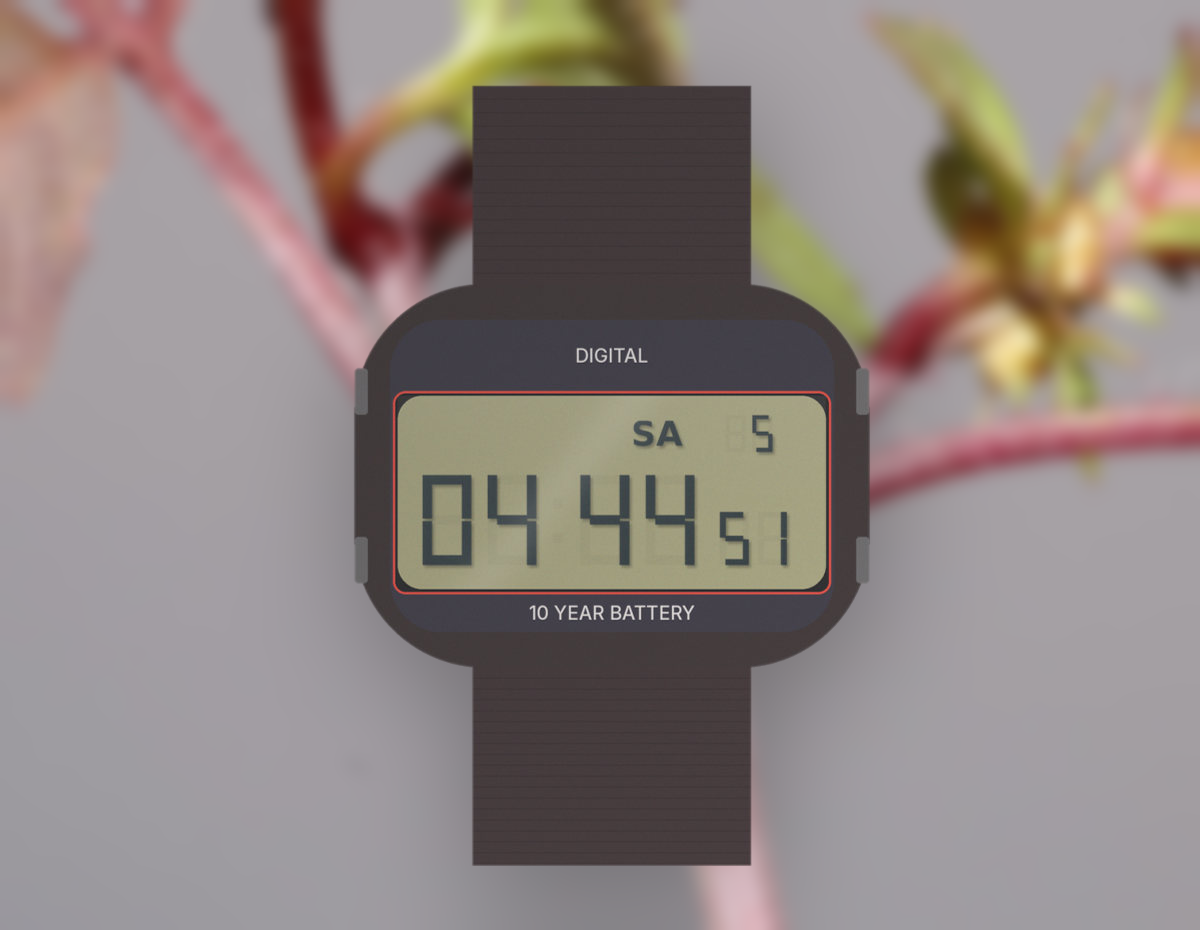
4:44:51
